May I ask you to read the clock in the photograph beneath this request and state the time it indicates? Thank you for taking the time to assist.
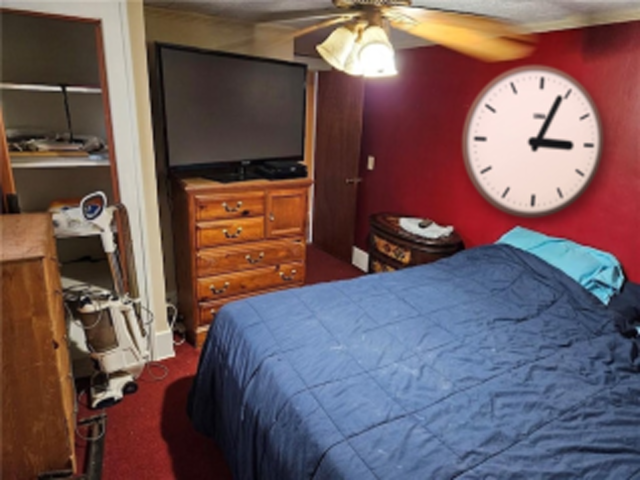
3:04
